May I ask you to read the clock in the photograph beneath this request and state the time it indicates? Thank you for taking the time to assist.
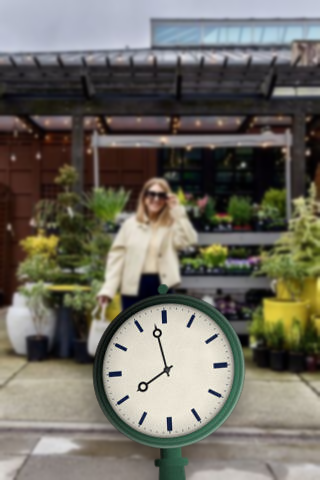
7:58
